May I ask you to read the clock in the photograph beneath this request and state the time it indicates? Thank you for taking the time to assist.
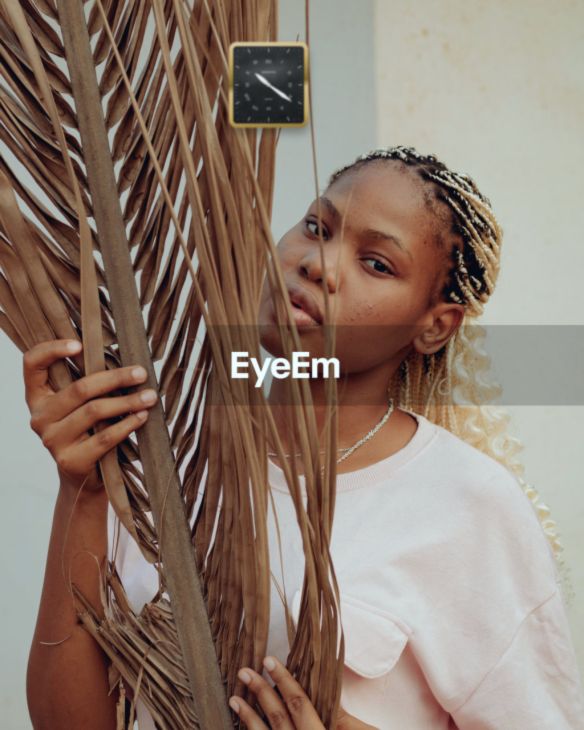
10:21
